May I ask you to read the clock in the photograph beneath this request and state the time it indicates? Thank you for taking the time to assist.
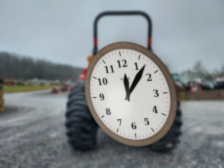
12:07
